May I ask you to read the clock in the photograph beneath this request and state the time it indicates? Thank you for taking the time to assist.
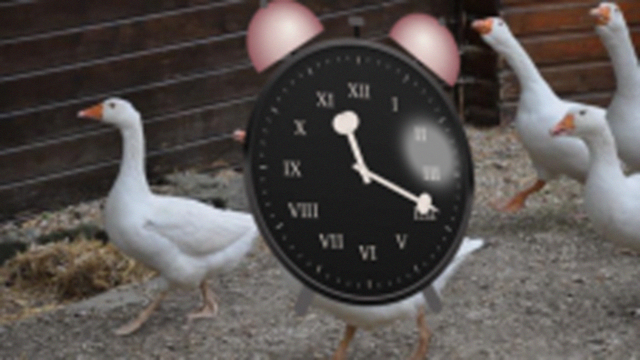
11:19
